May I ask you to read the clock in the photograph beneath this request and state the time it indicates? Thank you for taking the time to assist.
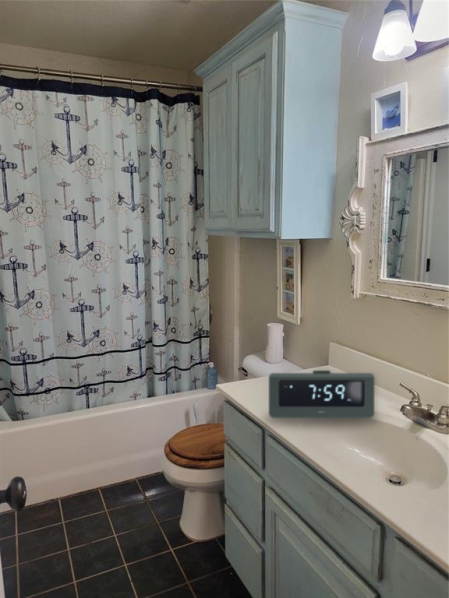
7:59
